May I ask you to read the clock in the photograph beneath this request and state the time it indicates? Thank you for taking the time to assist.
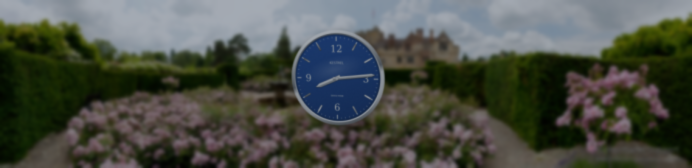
8:14
